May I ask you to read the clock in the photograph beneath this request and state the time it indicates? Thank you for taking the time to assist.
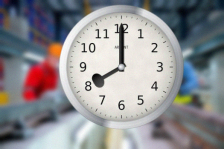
8:00
